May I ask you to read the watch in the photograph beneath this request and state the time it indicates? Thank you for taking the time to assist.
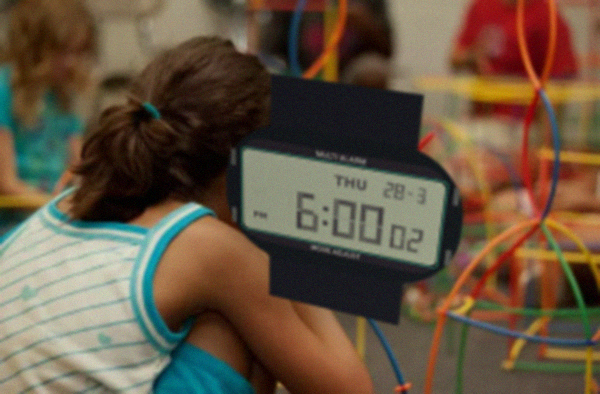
6:00:02
